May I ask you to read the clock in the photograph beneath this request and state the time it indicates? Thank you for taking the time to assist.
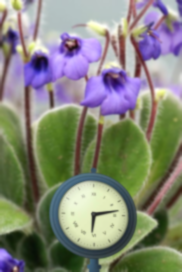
6:13
